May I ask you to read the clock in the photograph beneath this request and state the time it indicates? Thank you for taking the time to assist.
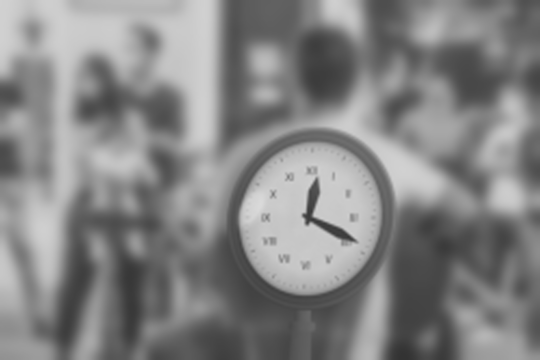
12:19
